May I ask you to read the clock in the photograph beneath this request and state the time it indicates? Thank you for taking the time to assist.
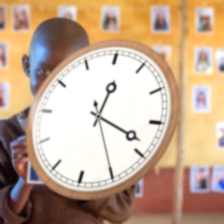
12:18:25
